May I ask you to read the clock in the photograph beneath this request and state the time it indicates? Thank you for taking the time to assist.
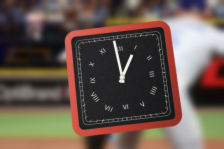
12:59
